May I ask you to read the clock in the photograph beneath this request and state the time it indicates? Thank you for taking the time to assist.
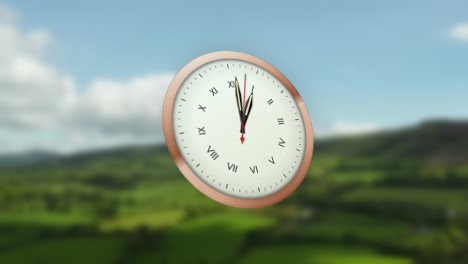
1:01:03
